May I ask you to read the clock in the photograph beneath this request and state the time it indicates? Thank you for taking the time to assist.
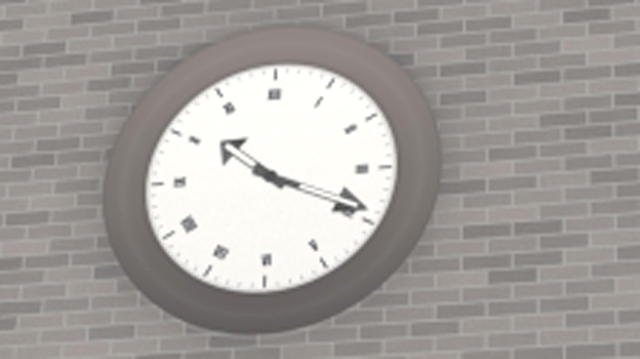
10:19
